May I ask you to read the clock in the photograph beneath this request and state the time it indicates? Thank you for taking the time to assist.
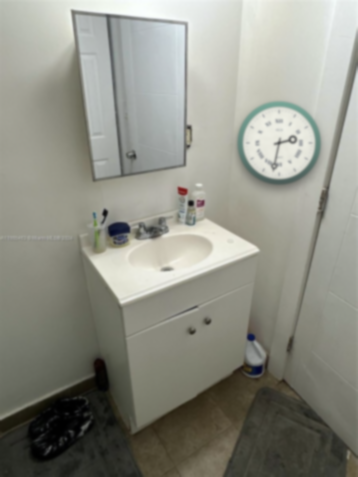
2:32
